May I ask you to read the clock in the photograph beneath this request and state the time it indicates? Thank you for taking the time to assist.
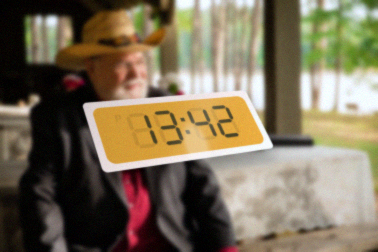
13:42
